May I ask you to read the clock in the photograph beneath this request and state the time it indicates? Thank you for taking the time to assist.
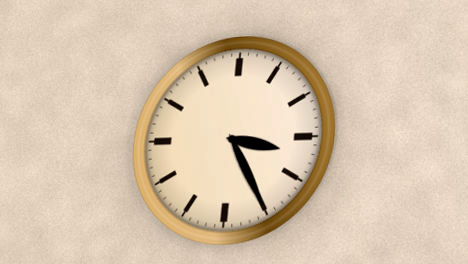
3:25
